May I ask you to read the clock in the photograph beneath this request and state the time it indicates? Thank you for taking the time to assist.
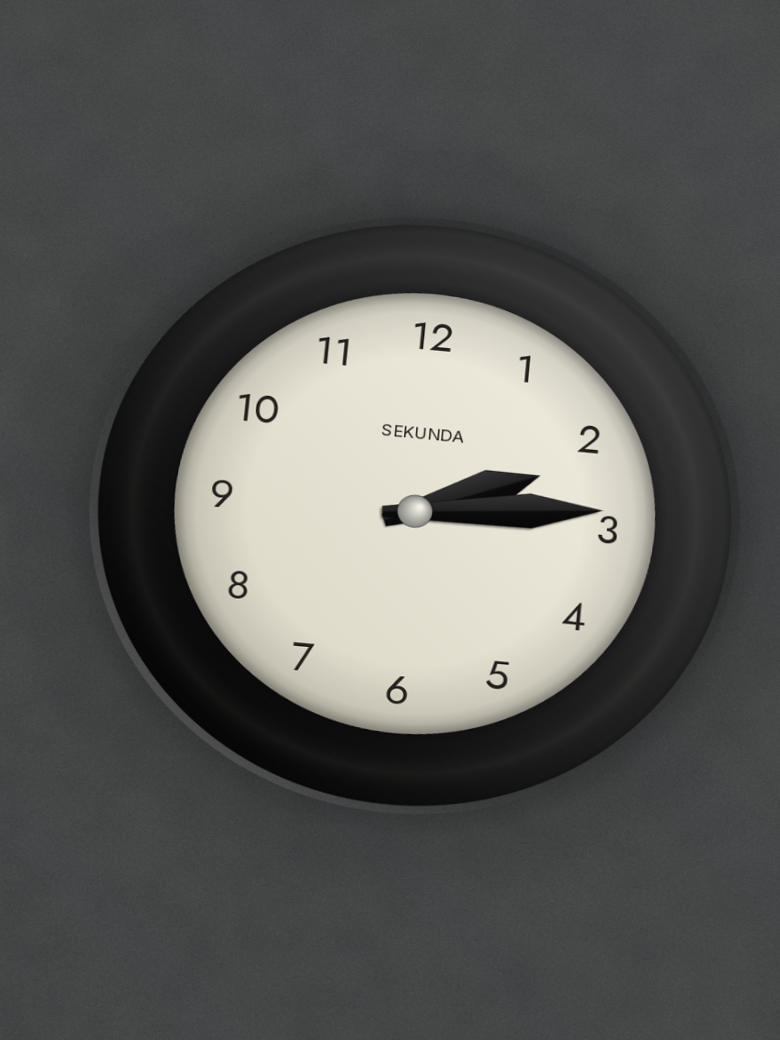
2:14
